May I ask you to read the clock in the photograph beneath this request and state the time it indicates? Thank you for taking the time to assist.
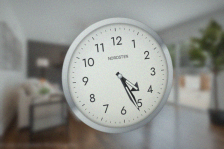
4:26
